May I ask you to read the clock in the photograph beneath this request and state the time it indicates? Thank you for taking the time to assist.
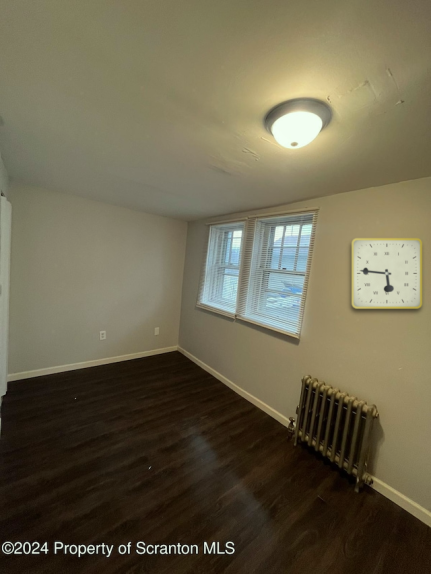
5:46
